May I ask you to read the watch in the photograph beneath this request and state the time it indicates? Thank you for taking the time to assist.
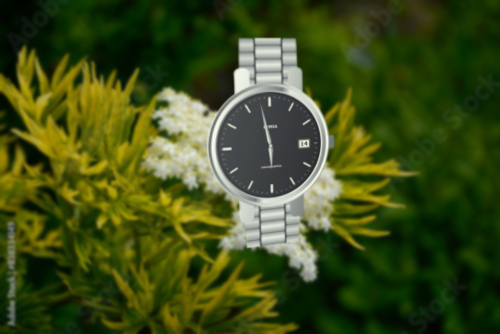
5:58
